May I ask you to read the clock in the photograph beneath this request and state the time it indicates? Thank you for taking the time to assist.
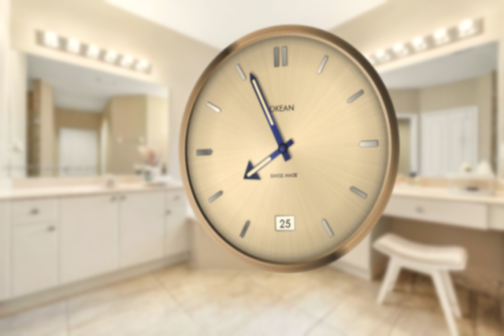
7:56
